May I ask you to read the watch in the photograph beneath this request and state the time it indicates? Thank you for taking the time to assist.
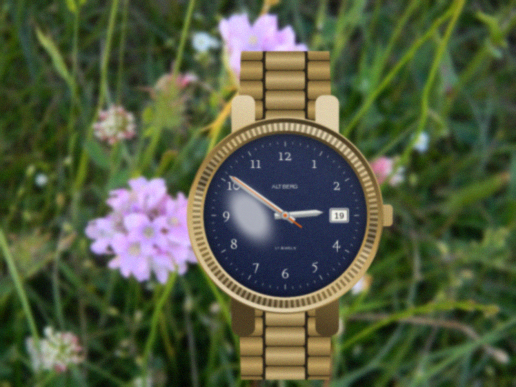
2:50:51
